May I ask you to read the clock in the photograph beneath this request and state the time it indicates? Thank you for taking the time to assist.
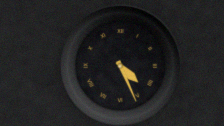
4:26
